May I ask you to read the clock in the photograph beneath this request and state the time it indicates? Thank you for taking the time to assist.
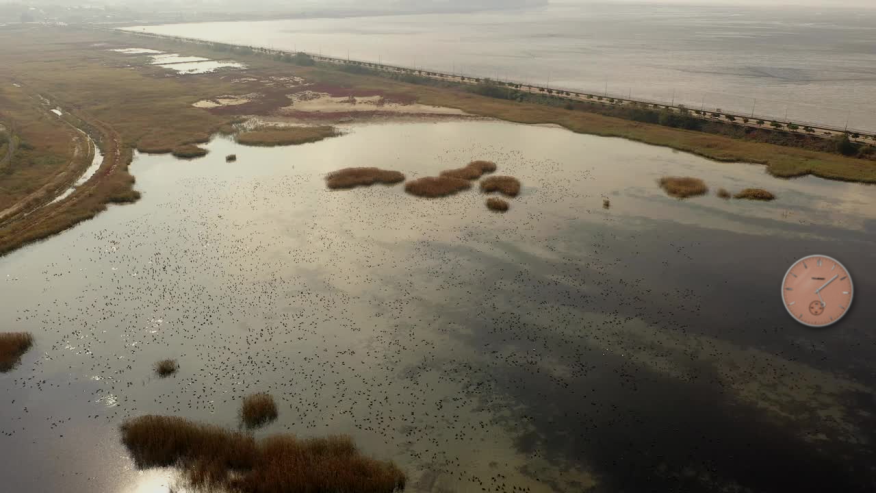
5:08
